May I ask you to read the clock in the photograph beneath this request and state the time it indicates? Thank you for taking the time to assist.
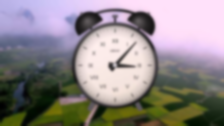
3:07
